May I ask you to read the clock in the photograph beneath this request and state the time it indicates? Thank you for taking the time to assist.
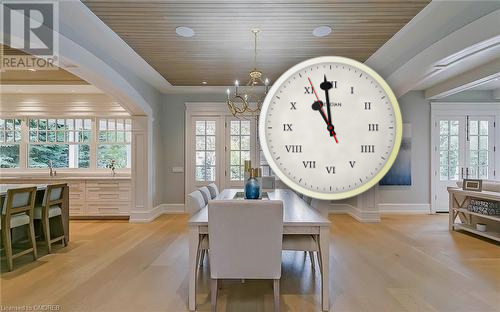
10:58:56
